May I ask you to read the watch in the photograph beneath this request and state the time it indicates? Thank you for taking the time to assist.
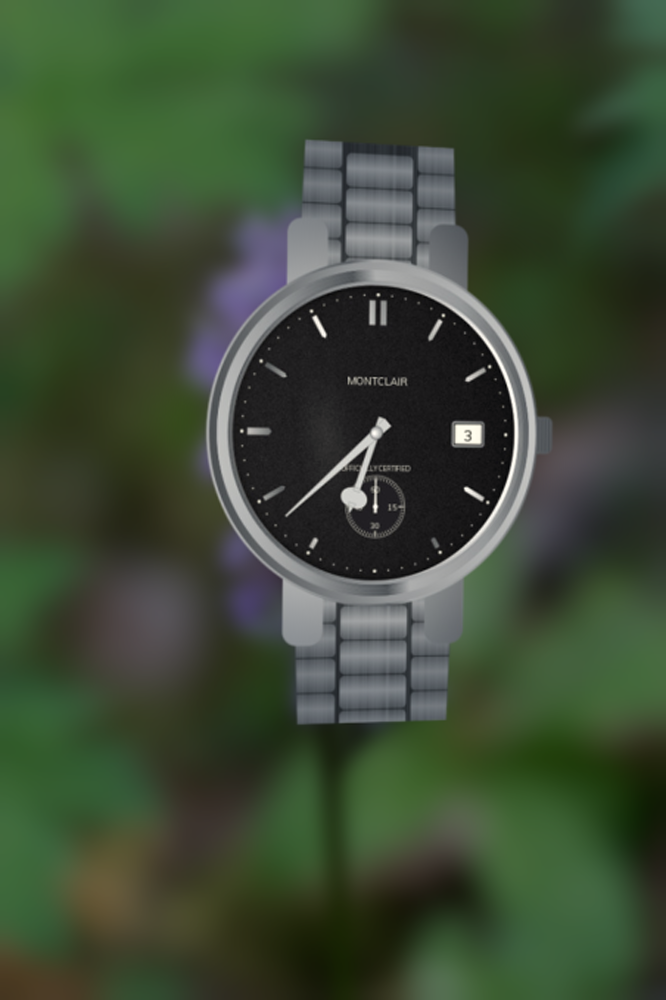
6:38
